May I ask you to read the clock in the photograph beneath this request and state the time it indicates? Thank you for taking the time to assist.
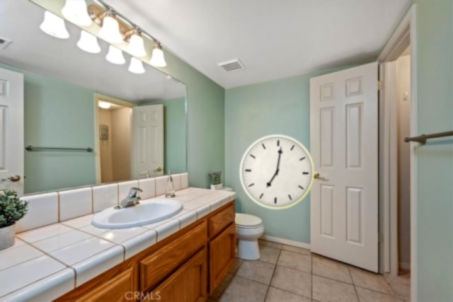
7:01
